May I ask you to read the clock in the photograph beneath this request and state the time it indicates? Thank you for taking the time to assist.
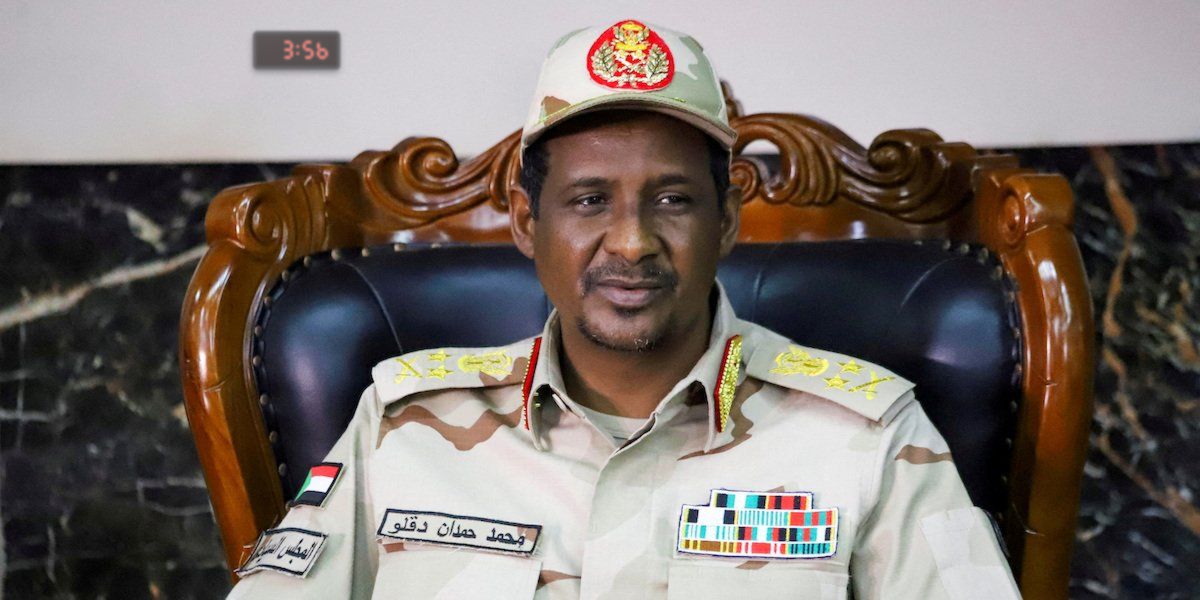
3:56
